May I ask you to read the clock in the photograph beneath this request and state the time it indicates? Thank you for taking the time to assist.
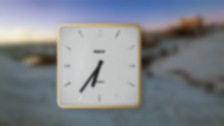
6:36
